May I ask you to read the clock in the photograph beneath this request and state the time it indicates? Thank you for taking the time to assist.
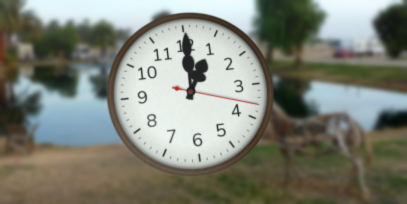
1:00:18
